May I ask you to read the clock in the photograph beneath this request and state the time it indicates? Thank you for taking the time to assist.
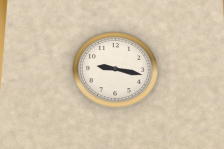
9:17
